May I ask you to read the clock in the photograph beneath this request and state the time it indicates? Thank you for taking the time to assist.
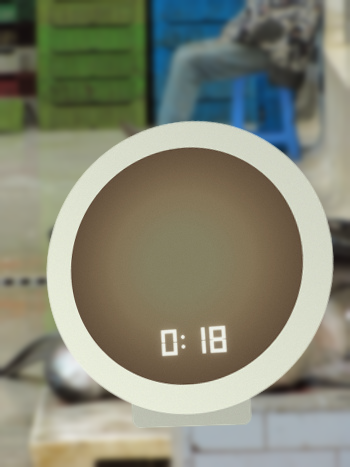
0:18
